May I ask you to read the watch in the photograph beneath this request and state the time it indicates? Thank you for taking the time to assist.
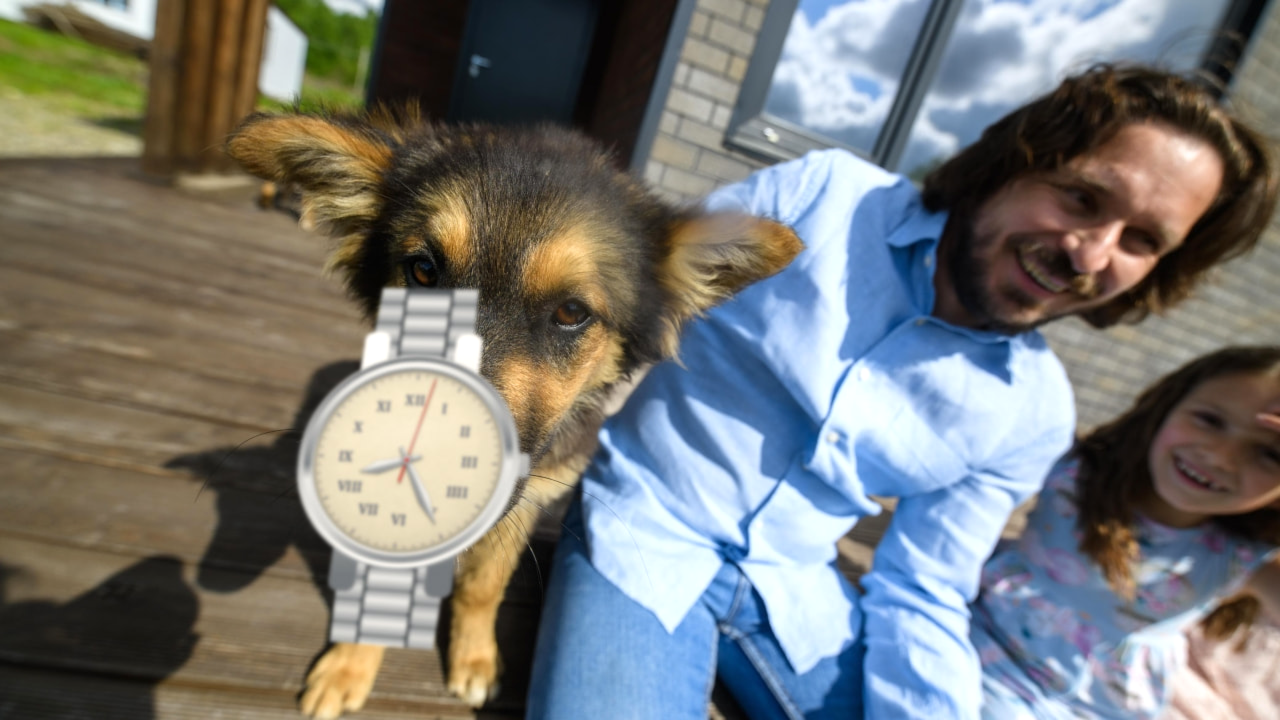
8:25:02
